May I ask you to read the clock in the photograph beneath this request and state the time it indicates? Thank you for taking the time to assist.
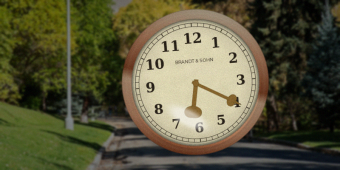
6:20
